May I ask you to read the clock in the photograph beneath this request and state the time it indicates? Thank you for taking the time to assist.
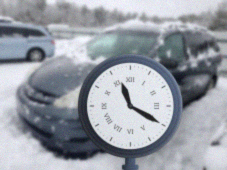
11:20
